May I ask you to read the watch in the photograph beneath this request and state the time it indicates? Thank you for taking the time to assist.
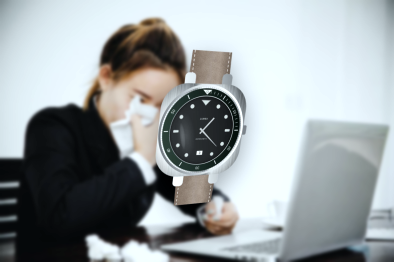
1:22
